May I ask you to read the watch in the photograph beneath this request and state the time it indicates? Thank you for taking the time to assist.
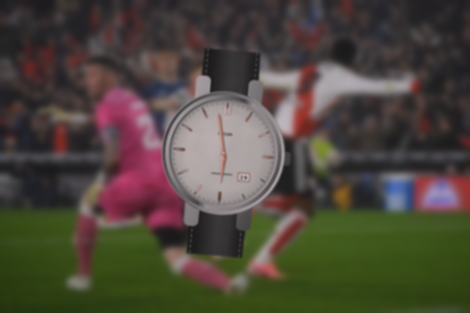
5:58
